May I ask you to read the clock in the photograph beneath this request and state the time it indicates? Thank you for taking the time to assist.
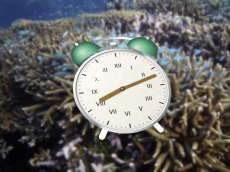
8:12
